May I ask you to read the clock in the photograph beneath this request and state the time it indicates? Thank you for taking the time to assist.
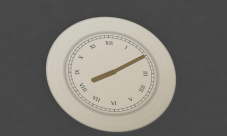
8:10
